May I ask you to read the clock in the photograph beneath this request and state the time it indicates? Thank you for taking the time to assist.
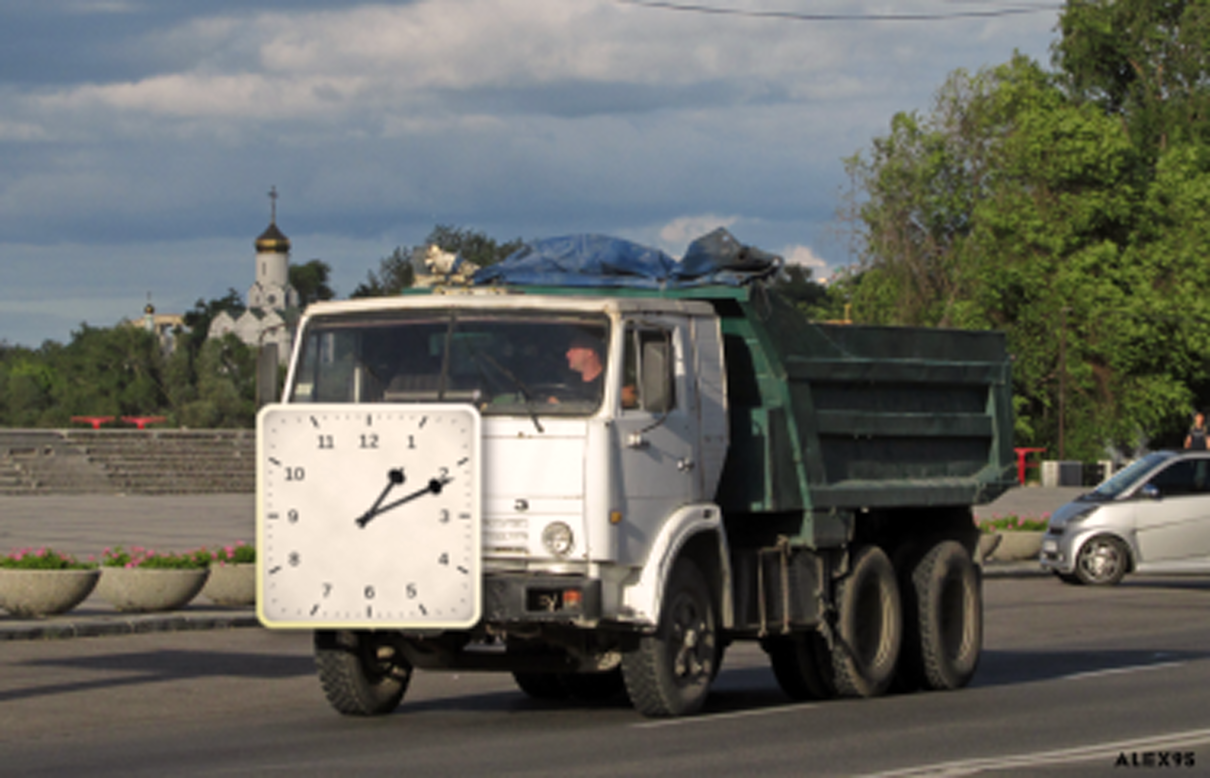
1:11
